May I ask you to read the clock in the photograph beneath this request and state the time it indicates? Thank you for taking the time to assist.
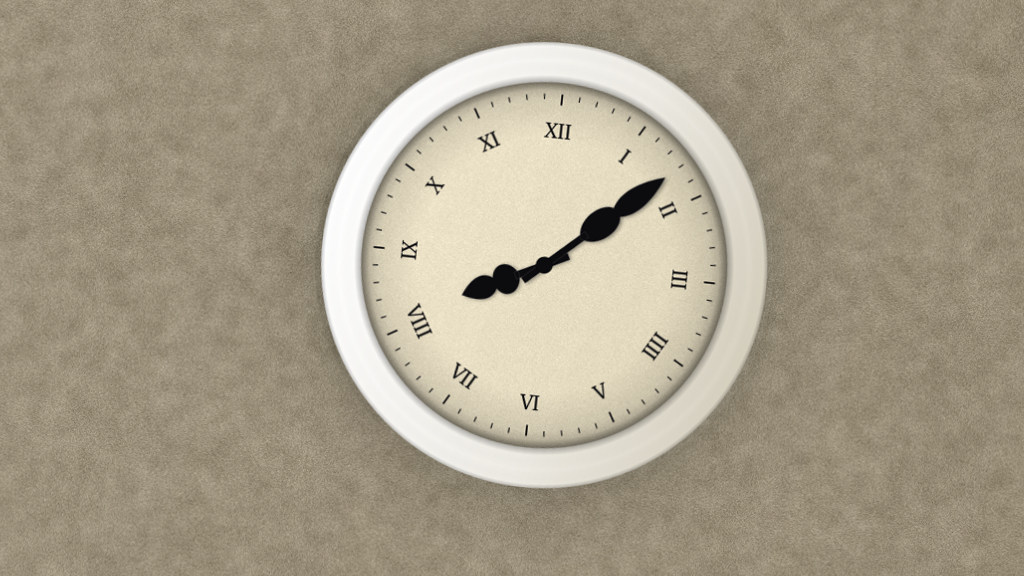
8:08
